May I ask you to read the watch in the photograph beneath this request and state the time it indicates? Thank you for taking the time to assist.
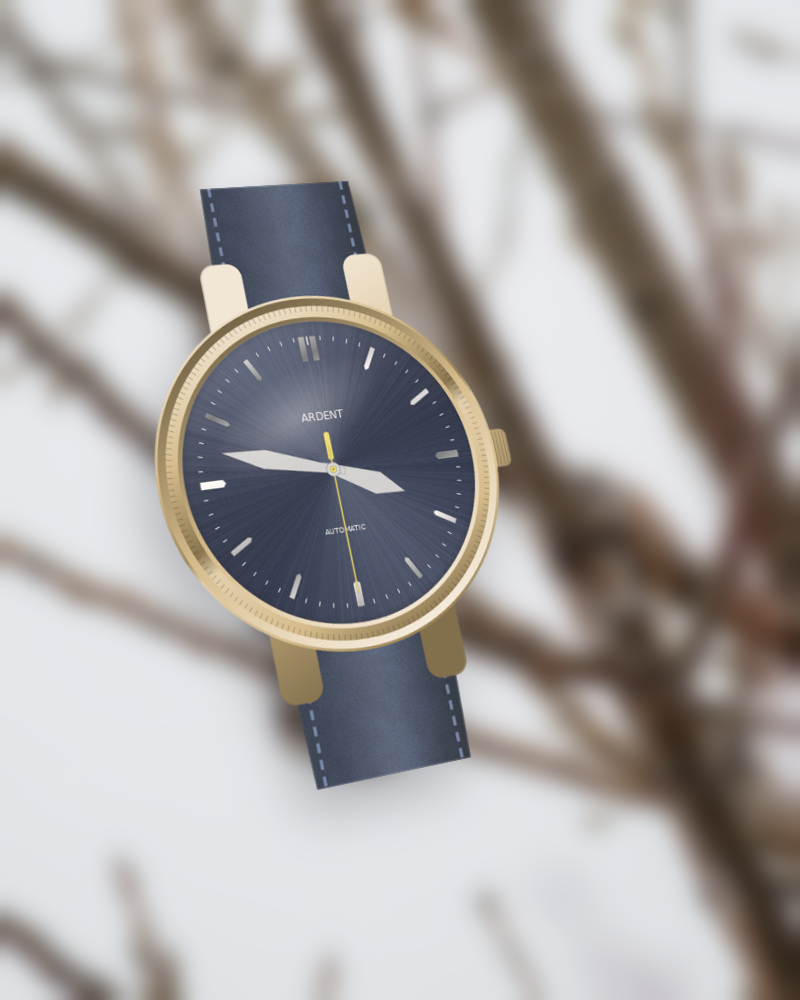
3:47:30
